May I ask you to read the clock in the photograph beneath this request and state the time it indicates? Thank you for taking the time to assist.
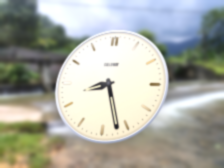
8:27
